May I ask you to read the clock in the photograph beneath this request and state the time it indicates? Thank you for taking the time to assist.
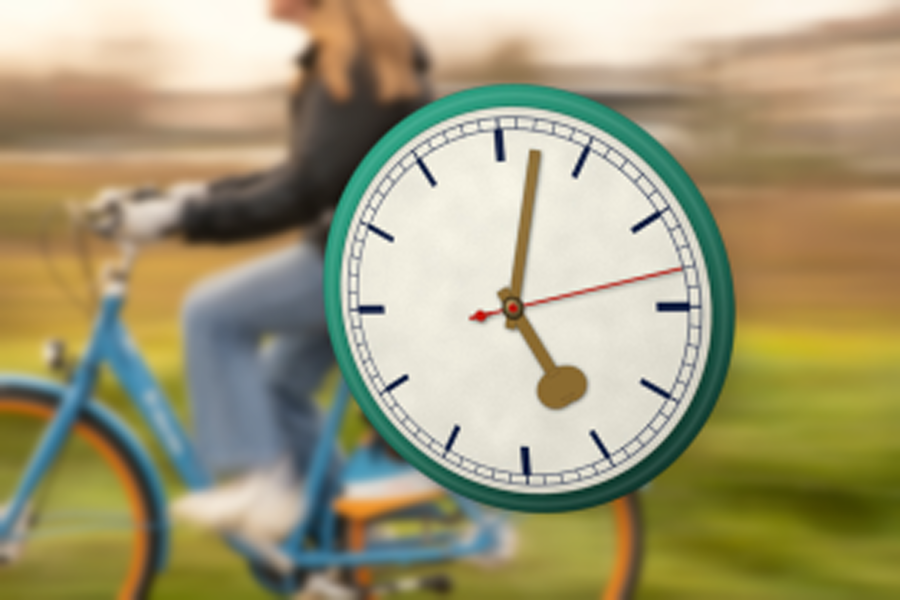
5:02:13
